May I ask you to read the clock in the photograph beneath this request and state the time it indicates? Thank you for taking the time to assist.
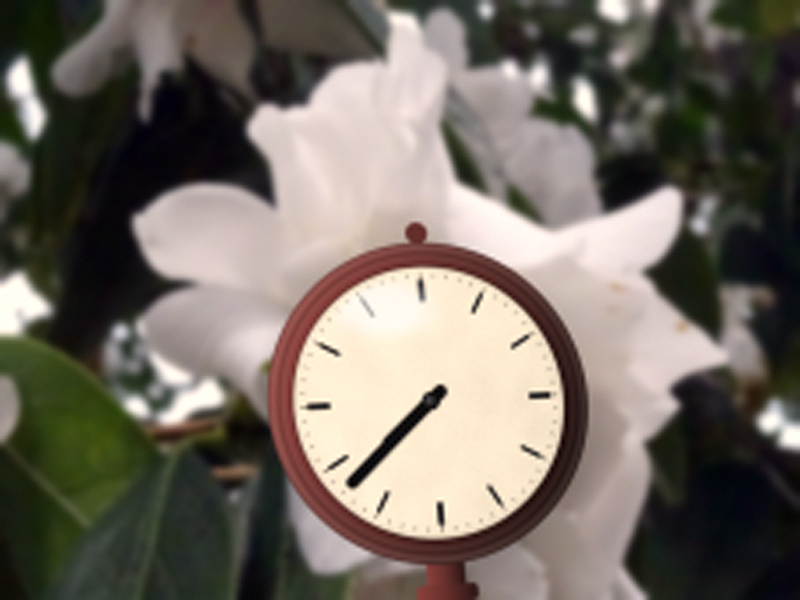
7:38
